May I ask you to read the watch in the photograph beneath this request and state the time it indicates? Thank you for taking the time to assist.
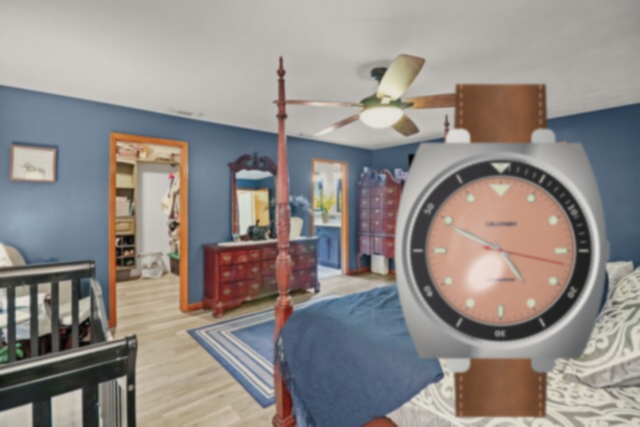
4:49:17
